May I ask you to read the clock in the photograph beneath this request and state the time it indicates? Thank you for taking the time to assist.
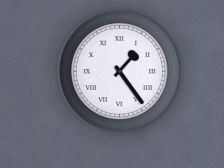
1:24
